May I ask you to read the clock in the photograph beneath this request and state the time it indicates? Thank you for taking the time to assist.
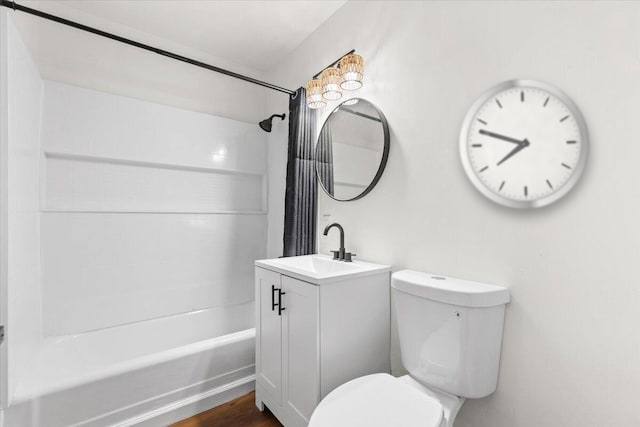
7:48
